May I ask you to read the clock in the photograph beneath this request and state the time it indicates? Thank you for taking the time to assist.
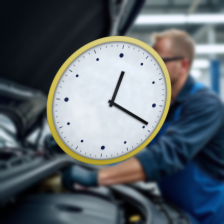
12:19
